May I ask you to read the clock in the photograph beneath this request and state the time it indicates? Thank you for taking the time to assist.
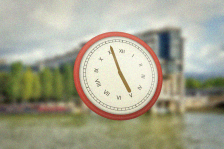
4:56
